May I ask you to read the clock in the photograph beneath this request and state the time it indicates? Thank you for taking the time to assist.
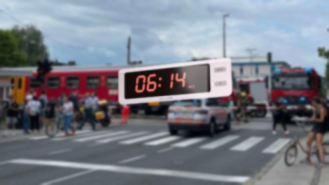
6:14
